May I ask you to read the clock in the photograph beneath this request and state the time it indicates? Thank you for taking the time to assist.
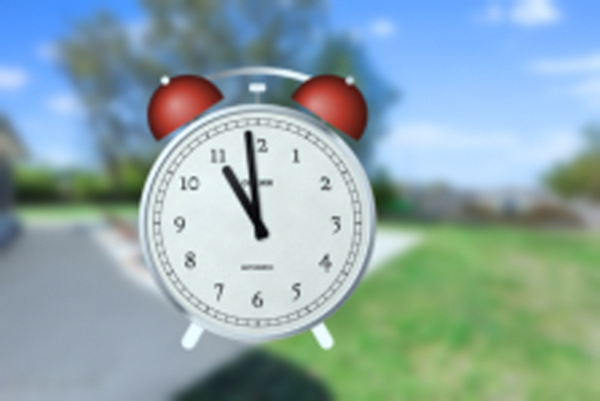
10:59
